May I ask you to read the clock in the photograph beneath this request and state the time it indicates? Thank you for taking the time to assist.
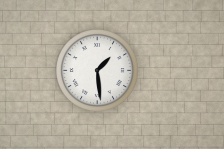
1:29
